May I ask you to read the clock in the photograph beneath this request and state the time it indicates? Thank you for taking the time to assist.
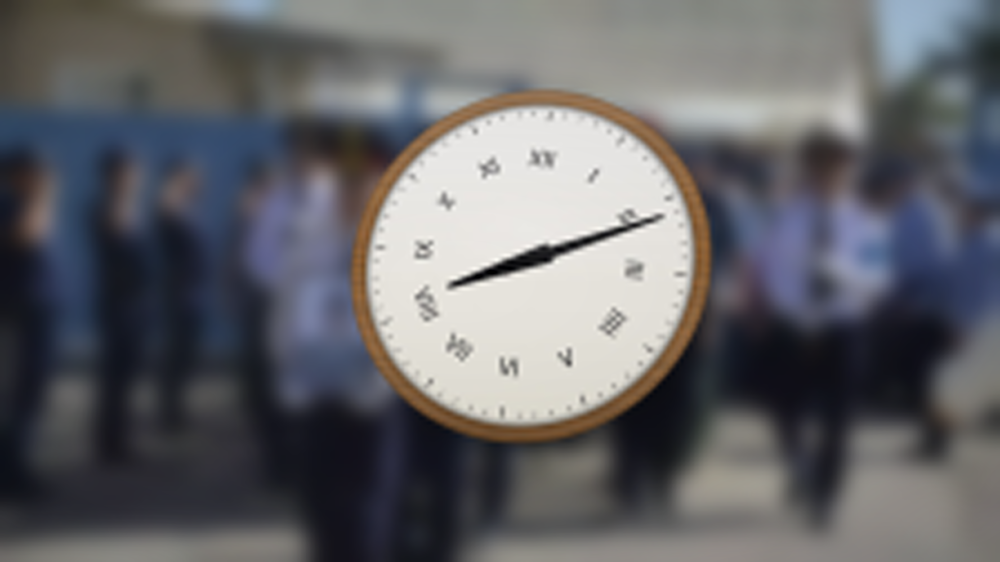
8:11
